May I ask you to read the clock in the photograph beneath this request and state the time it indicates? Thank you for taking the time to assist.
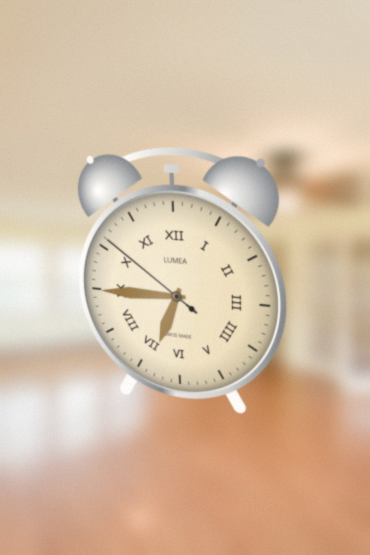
6:44:51
